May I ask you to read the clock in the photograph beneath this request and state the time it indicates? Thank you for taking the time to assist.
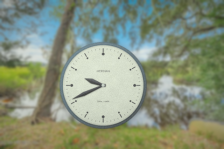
9:41
